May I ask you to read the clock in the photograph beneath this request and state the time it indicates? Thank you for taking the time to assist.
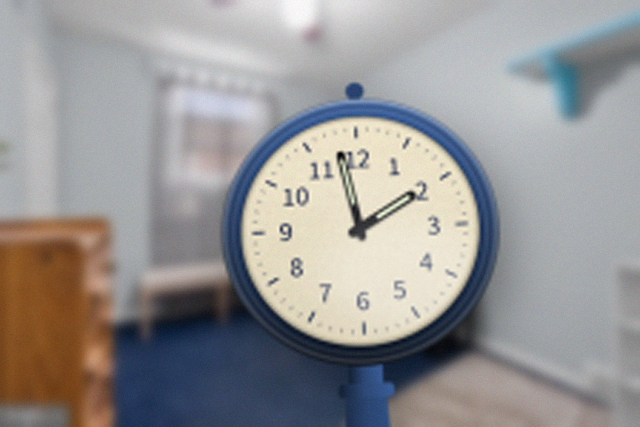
1:58
